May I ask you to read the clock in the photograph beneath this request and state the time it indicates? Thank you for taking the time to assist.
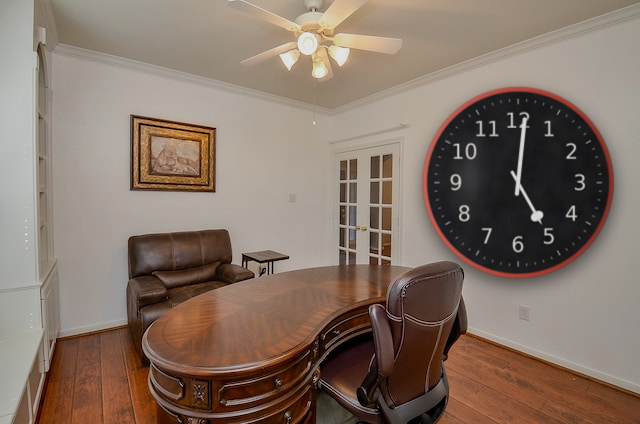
5:01
